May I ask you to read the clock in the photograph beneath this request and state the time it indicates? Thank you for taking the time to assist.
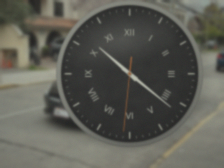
10:21:31
